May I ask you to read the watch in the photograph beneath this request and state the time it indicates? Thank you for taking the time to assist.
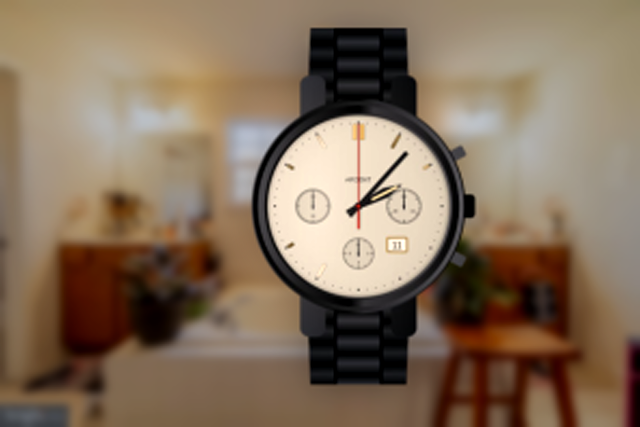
2:07
